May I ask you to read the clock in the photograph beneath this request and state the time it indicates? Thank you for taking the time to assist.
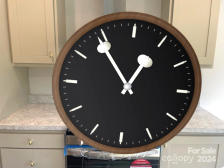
12:54
